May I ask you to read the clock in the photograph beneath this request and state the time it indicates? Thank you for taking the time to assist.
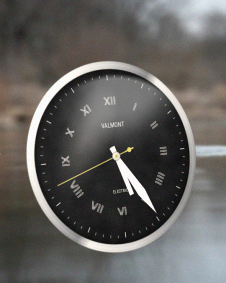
5:24:42
